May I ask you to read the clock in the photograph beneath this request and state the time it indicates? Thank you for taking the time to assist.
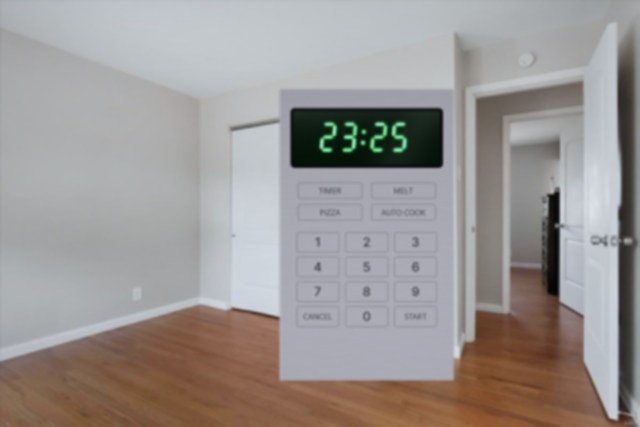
23:25
